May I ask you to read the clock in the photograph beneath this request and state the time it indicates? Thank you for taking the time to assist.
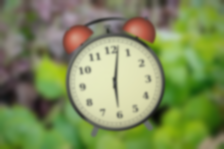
6:02
